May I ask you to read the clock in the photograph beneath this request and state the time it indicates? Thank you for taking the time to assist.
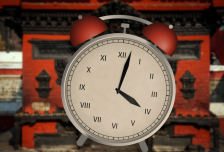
4:02
